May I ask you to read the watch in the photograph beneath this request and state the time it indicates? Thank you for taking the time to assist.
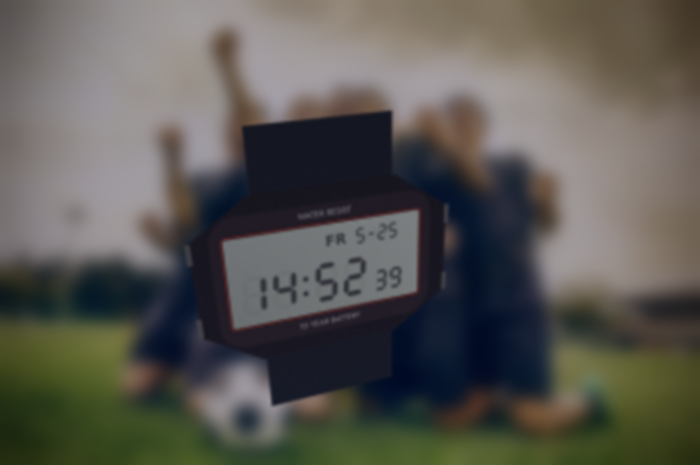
14:52:39
